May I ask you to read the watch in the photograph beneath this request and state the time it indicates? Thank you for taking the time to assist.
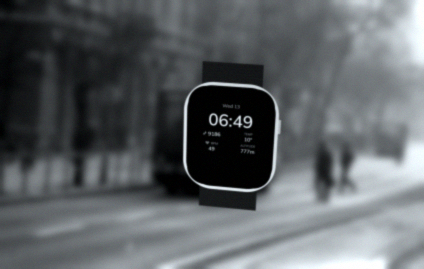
6:49
